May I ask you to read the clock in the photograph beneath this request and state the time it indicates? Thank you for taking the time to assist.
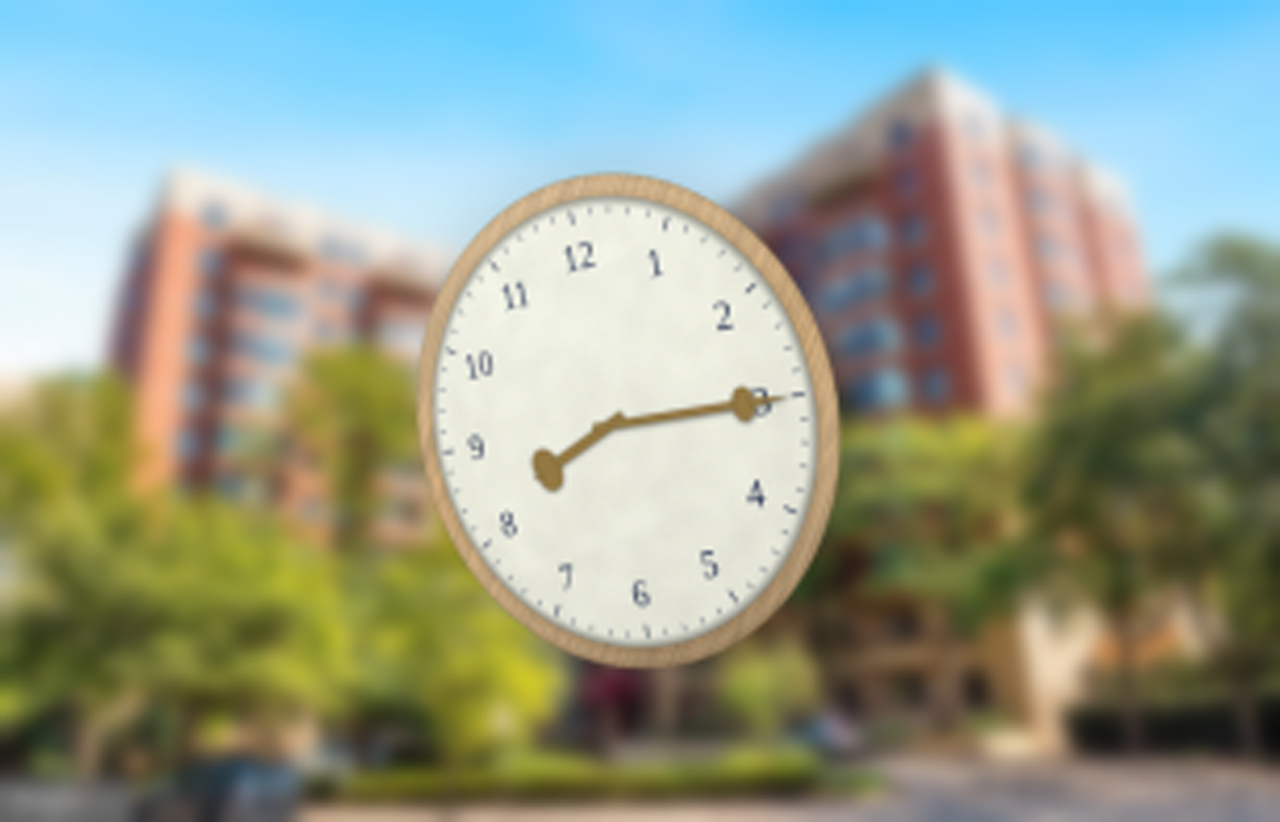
8:15
